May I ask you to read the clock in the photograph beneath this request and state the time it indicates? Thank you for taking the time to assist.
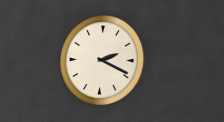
2:19
